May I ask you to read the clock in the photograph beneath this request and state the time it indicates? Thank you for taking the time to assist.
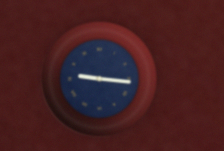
9:16
